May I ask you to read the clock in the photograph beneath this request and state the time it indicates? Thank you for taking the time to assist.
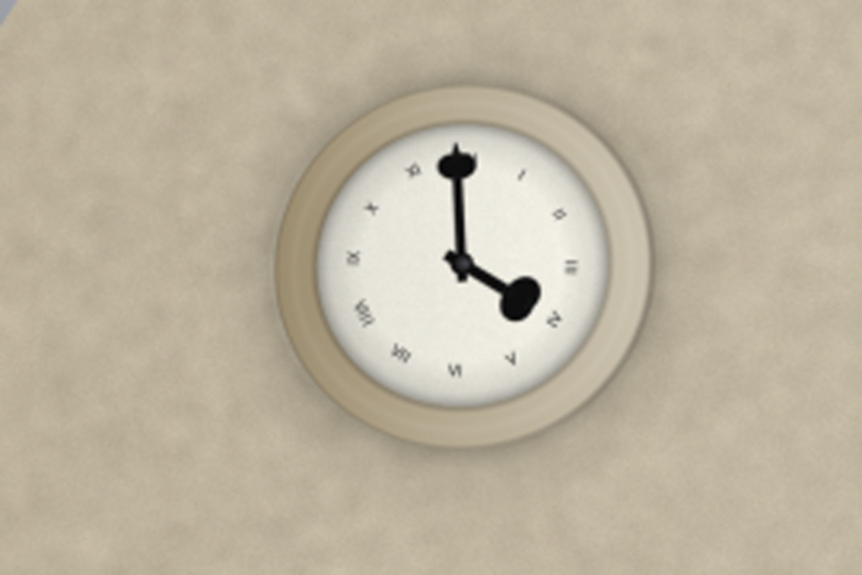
3:59
